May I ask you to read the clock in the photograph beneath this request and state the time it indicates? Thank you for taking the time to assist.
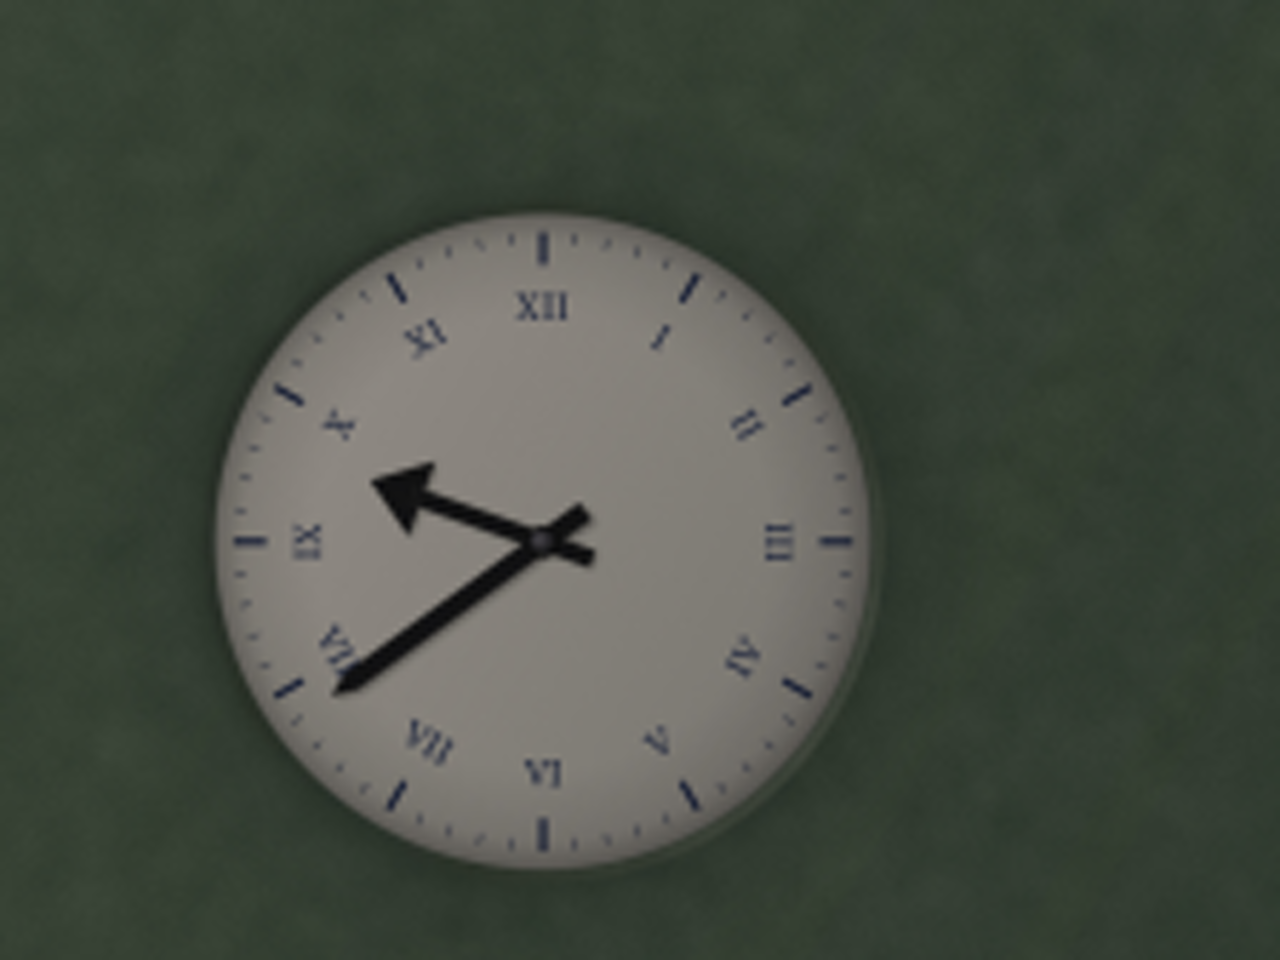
9:39
